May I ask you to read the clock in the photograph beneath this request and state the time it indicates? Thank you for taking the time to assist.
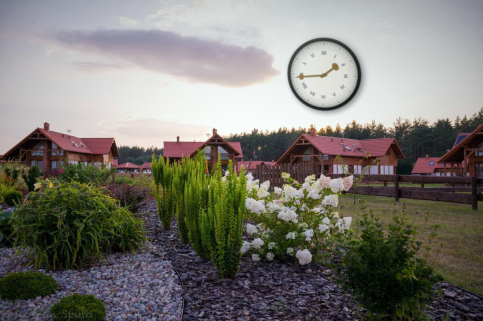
1:44
